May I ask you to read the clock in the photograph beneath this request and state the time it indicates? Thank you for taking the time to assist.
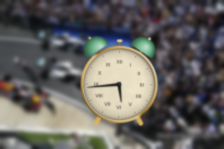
5:44
